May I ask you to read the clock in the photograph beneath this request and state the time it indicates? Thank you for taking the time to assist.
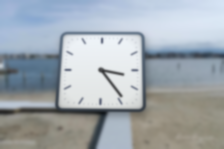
3:24
